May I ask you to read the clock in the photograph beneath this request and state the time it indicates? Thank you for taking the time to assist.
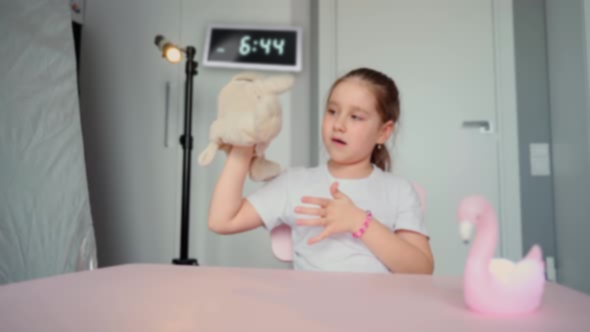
6:44
